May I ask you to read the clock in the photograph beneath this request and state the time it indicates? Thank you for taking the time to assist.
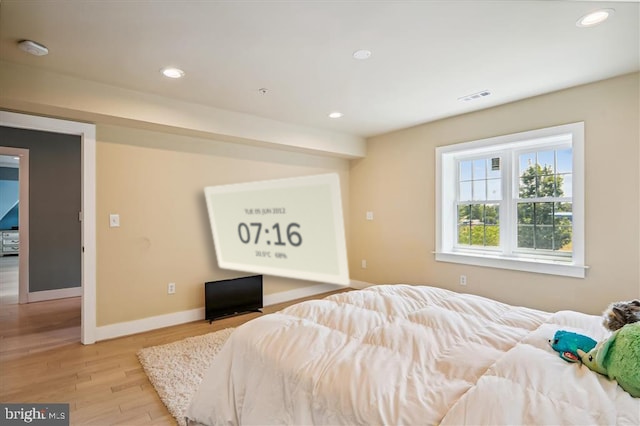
7:16
